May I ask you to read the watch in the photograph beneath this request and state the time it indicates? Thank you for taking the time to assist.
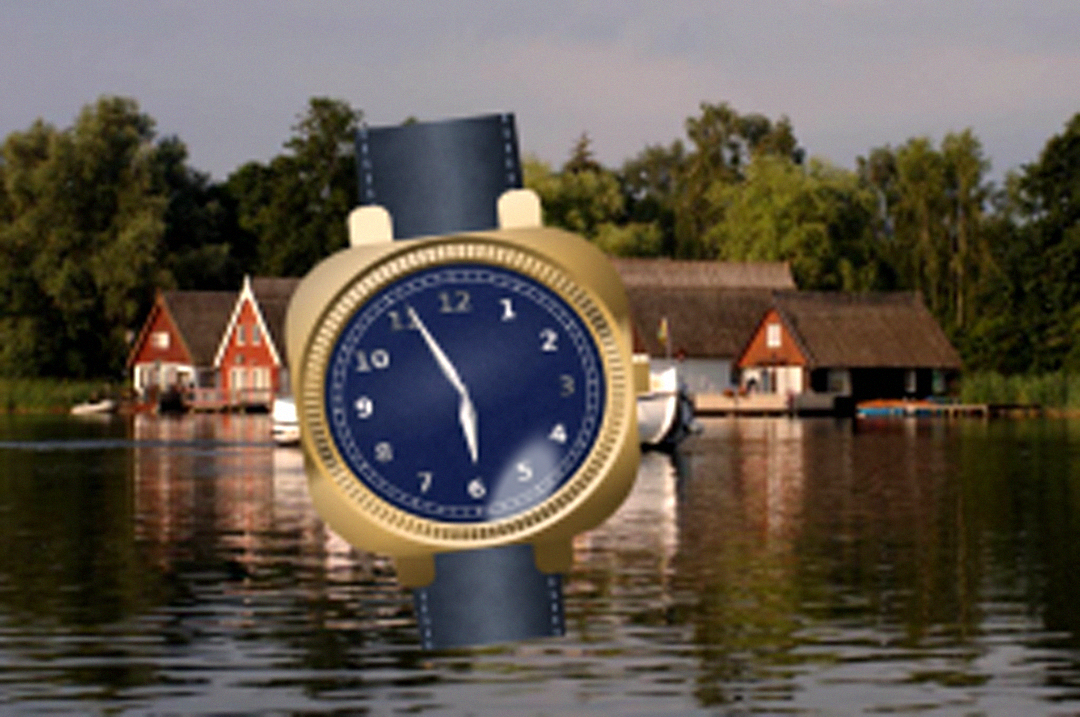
5:56
